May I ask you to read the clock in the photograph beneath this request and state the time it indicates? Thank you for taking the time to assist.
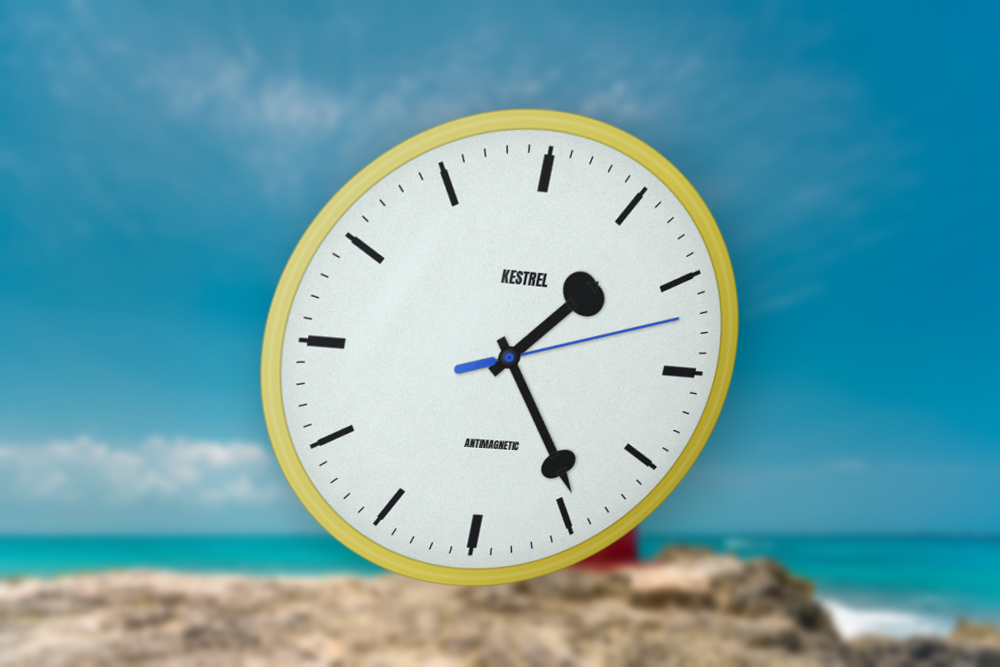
1:24:12
